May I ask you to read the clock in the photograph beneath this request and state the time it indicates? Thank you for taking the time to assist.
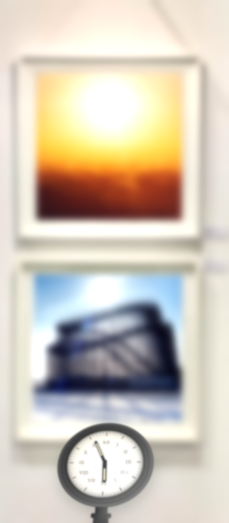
5:56
